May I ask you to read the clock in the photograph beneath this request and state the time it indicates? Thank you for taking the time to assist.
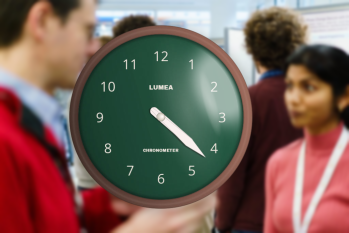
4:22
